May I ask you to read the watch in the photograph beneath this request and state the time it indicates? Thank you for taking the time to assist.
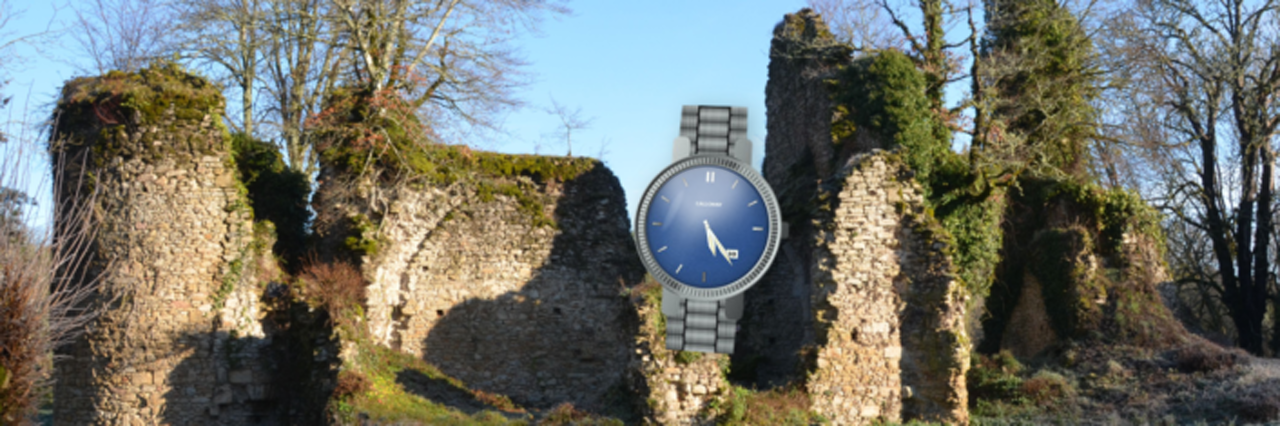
5:24
